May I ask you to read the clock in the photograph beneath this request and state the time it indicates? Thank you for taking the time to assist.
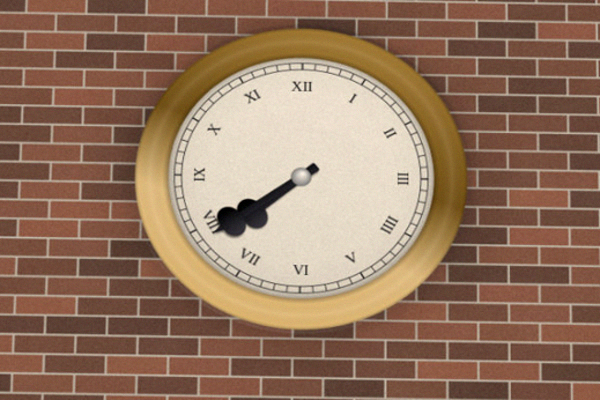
7:39
